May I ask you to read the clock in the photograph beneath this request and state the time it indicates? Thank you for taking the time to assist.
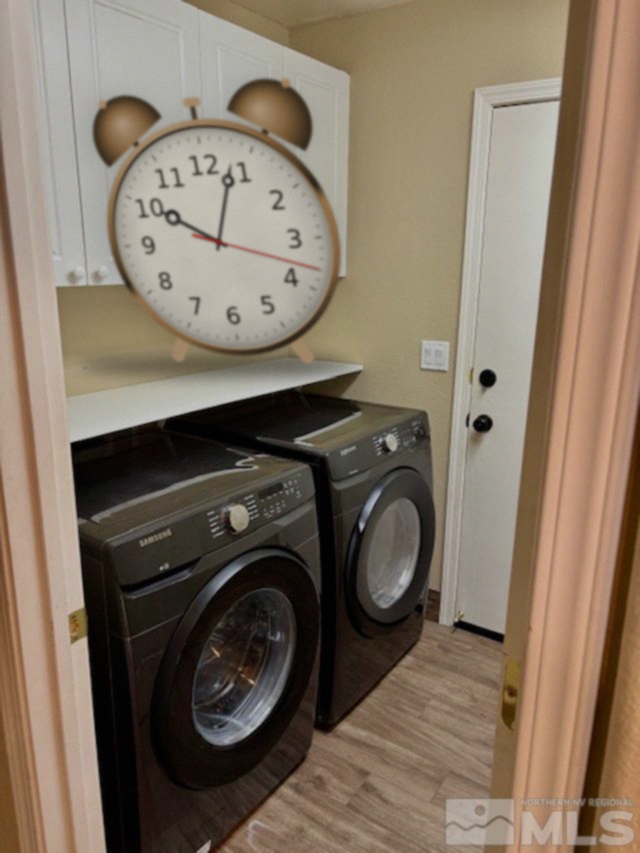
10:03:18
